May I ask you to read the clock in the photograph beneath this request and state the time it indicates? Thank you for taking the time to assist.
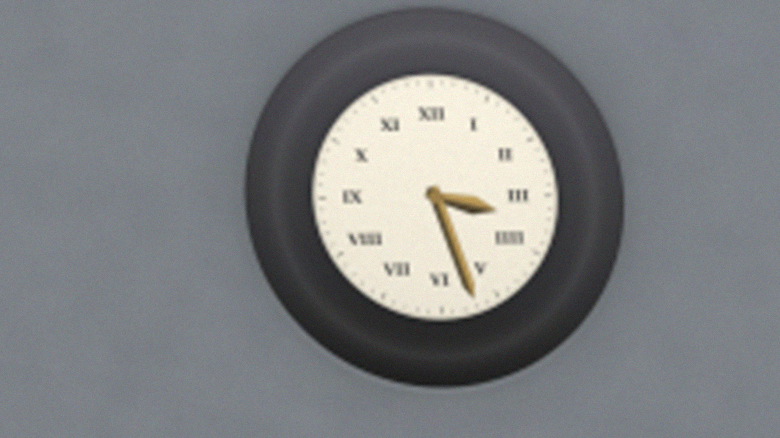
3:27
